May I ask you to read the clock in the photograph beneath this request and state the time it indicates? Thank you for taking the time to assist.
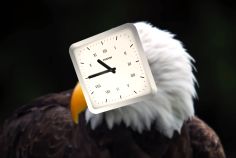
10:45
